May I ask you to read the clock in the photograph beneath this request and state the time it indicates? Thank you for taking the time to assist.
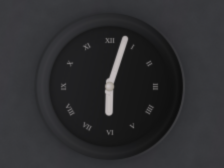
6:03
